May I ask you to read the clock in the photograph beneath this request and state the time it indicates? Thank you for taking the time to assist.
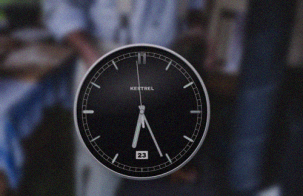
6:25:59
